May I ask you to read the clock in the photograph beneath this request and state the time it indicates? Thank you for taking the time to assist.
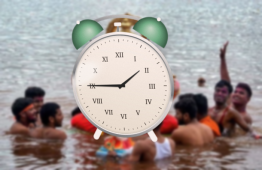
1:45
